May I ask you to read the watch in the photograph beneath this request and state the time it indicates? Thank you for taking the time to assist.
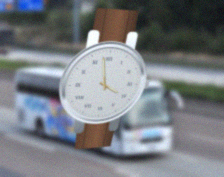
3:58
